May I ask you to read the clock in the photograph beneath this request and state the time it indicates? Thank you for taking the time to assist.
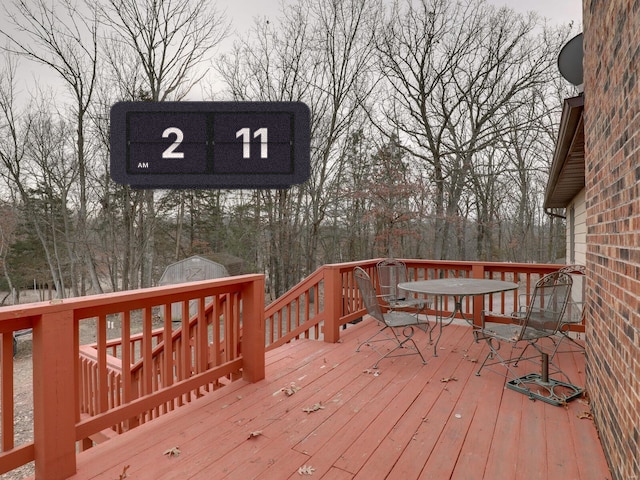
2:11
